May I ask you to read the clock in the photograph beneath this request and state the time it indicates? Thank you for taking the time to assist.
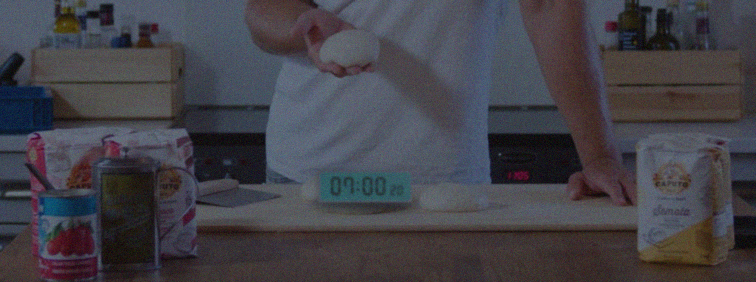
7:00
